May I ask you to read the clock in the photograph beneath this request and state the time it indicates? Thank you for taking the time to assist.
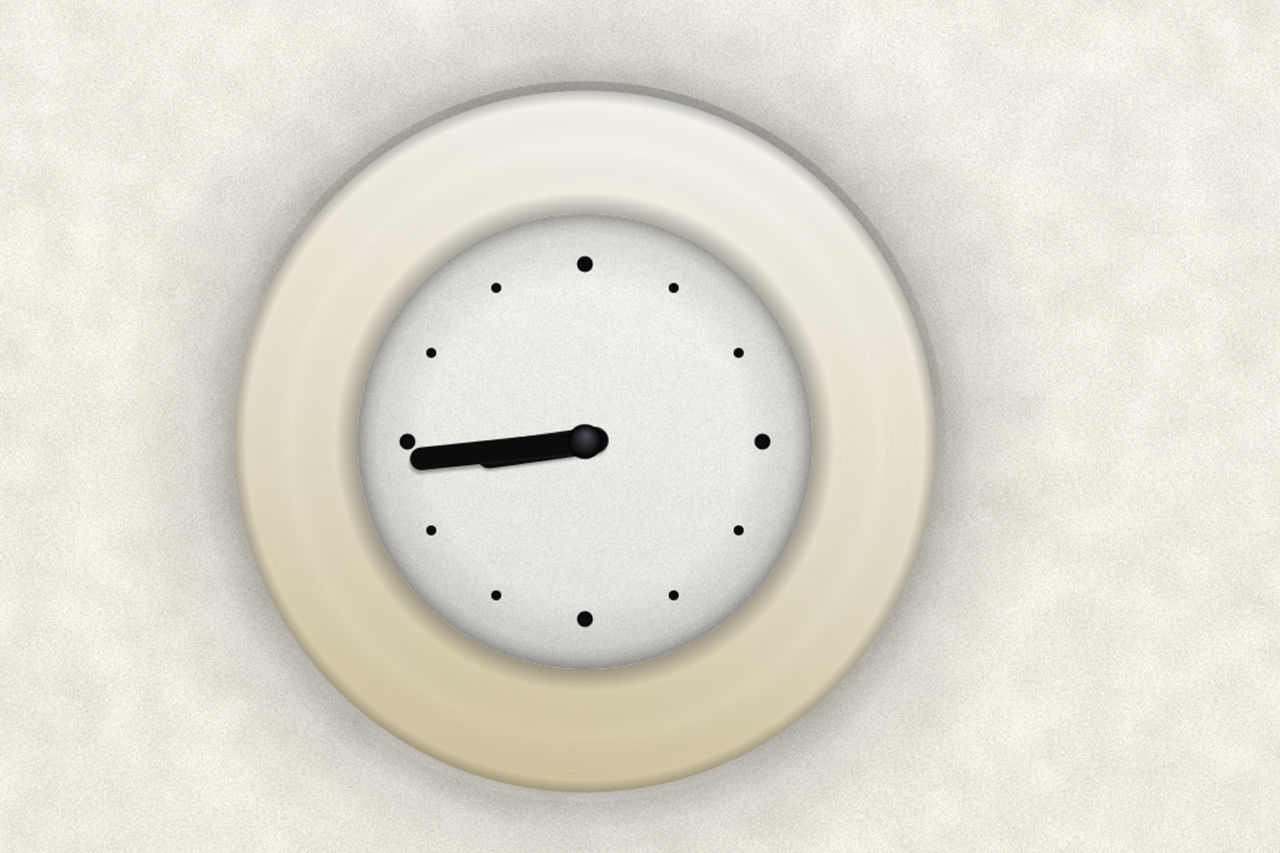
8:44
